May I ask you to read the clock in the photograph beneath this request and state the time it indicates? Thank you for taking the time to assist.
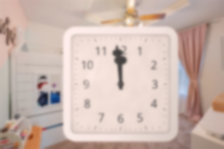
11:59
